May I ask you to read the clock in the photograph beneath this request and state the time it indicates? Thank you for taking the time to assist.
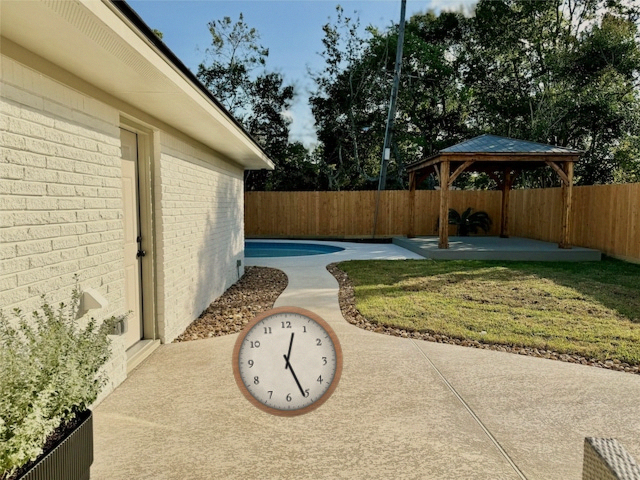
12:26
